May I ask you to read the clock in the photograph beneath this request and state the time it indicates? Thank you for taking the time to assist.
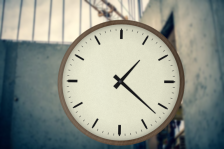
1:22
